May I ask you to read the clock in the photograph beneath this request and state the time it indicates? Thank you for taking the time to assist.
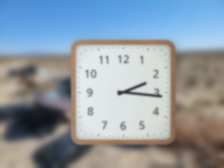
2:16
